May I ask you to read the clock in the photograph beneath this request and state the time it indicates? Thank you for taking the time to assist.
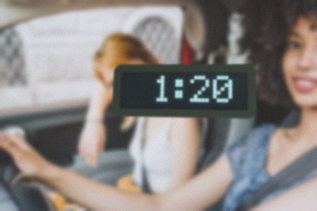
1:20
